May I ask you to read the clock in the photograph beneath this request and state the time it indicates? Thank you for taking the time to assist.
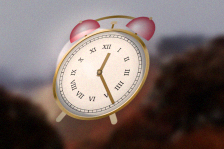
12:24
